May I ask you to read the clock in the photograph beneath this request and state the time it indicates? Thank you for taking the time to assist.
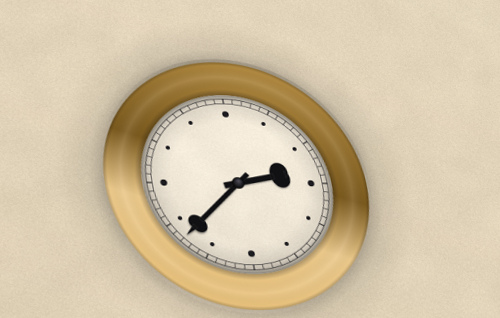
2:38
